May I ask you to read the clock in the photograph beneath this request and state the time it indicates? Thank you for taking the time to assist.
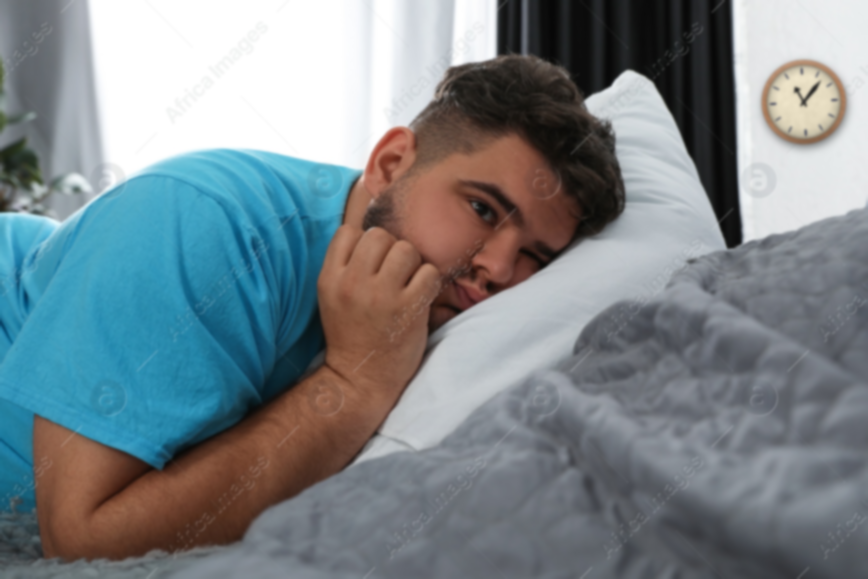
11:07
